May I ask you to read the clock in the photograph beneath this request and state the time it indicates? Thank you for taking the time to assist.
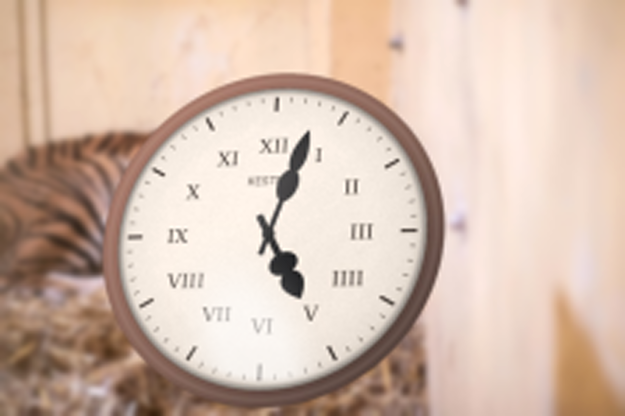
5:03
